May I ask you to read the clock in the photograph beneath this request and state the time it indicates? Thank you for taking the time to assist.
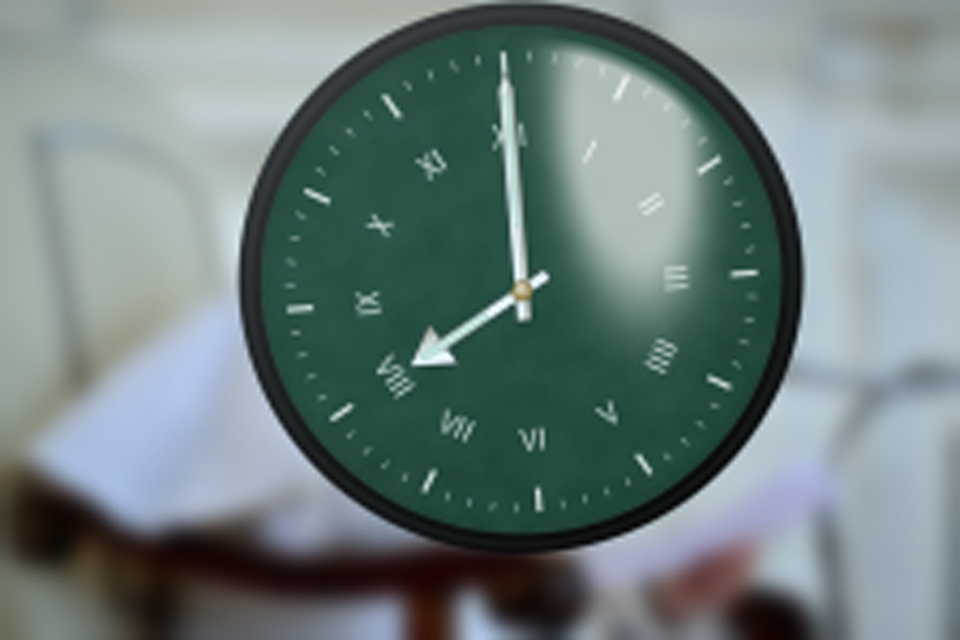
8:00
